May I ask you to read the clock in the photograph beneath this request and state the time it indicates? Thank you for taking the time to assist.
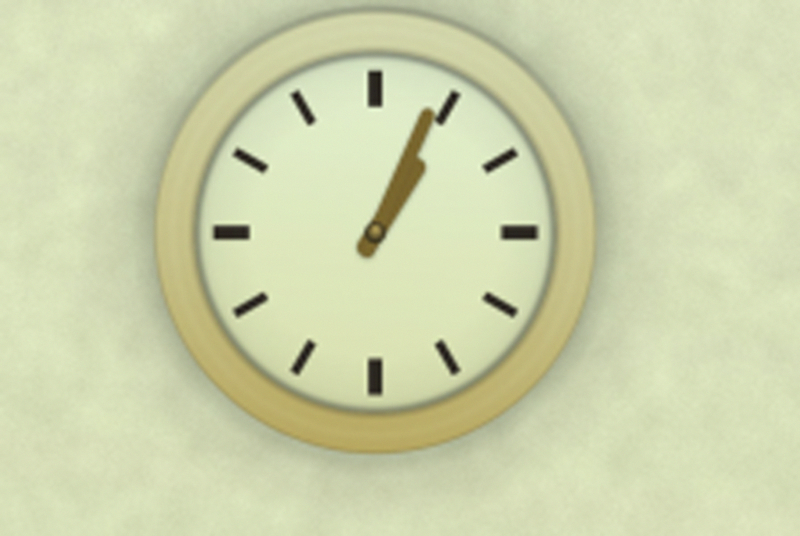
1:04
